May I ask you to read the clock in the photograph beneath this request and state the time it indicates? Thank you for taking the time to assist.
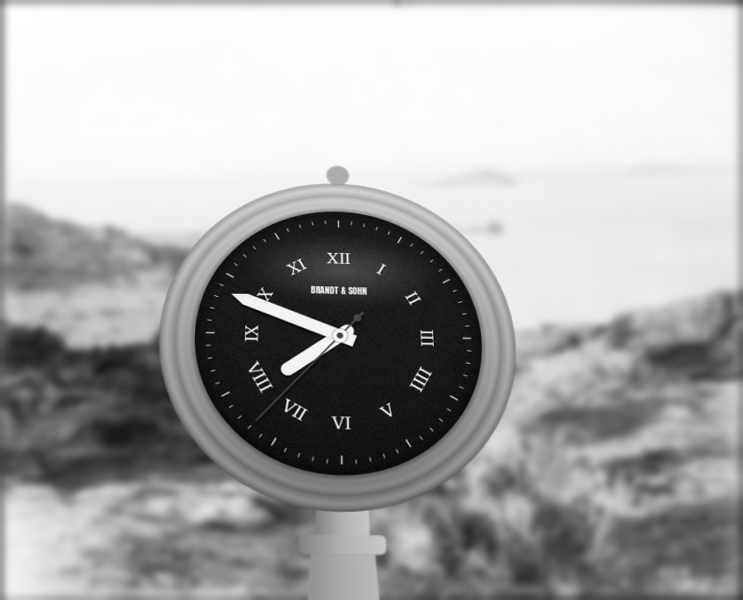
7:48:37
